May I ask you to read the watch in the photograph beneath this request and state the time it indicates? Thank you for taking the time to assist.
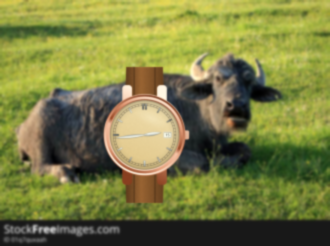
2:44
